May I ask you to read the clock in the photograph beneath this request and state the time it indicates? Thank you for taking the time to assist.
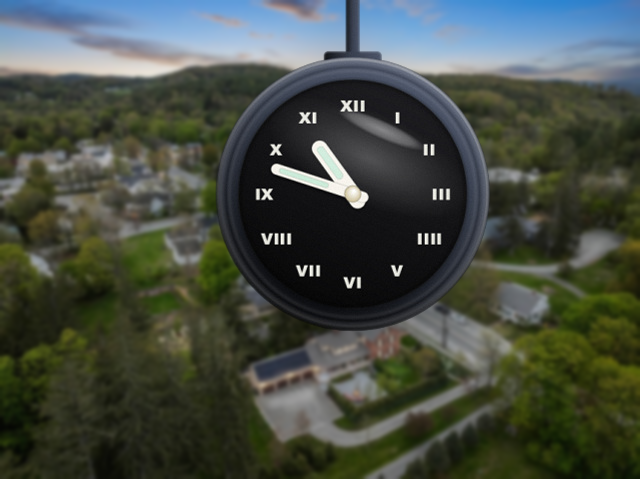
10:48
